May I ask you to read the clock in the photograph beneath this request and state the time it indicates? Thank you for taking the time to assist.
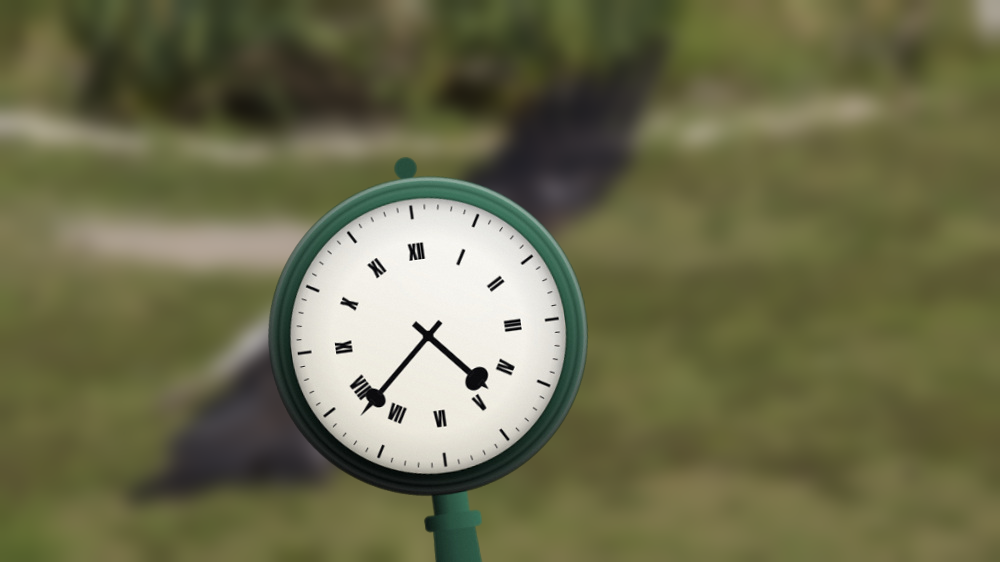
4:38
